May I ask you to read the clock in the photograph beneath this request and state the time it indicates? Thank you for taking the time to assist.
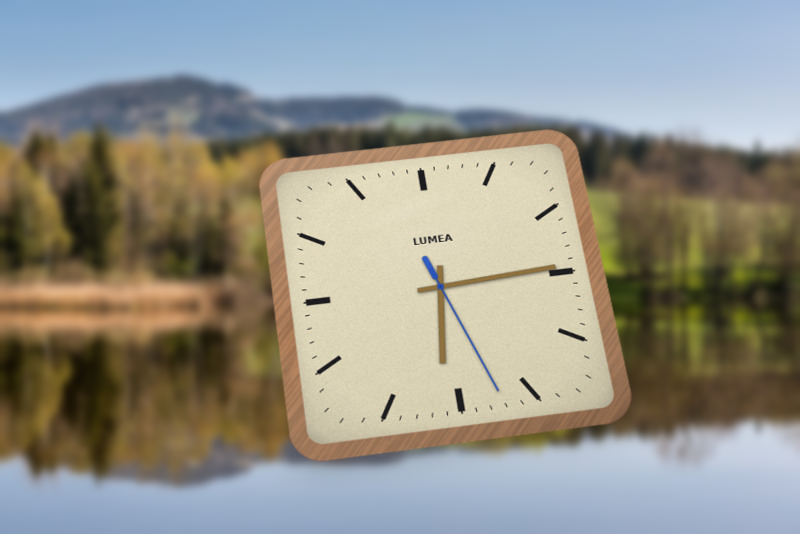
6:14:27
